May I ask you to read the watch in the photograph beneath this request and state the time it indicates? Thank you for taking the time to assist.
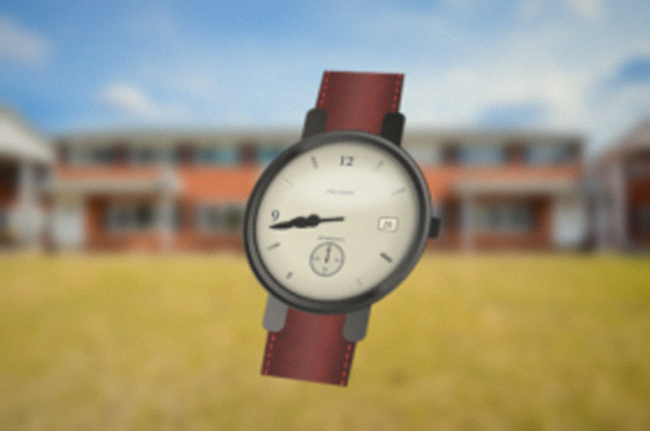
8:43
